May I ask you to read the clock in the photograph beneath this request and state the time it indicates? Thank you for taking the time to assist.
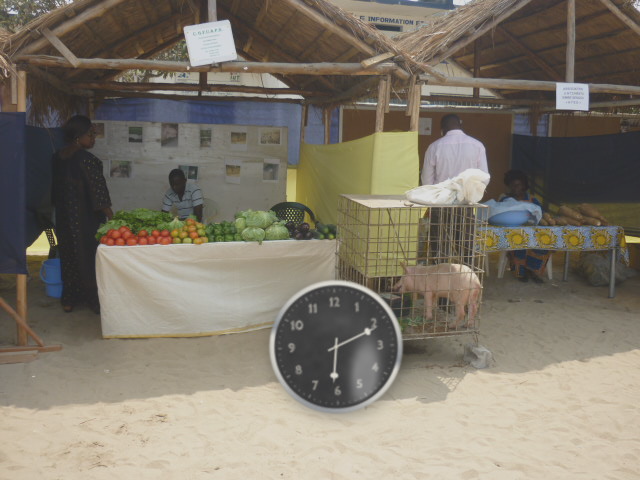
6:11
